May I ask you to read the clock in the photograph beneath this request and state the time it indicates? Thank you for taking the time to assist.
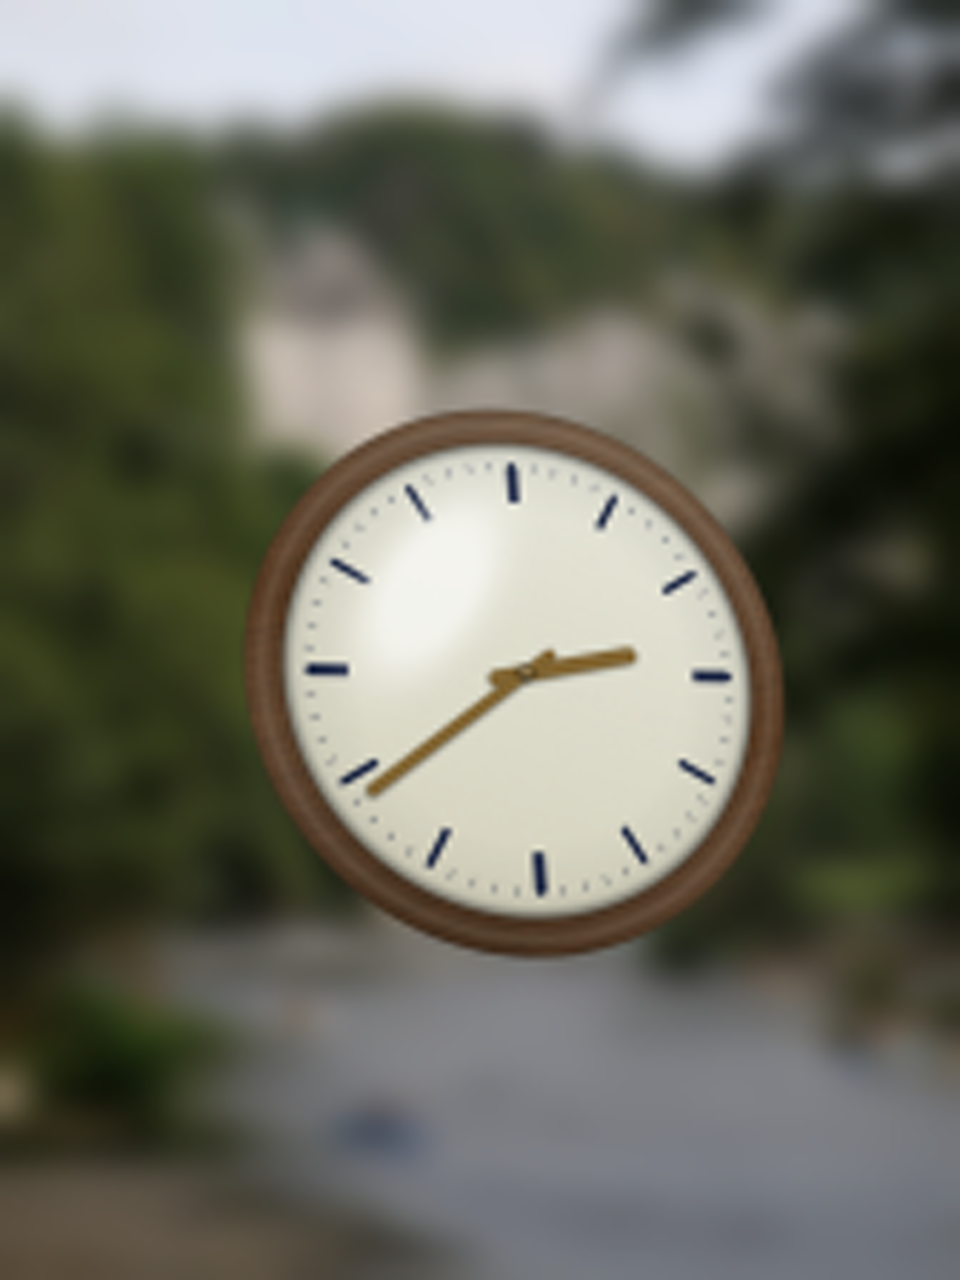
2:39
